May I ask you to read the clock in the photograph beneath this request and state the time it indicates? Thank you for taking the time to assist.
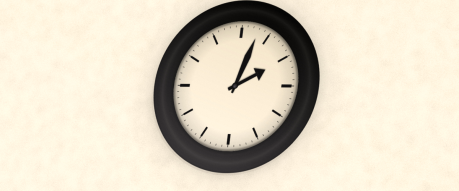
2:03
